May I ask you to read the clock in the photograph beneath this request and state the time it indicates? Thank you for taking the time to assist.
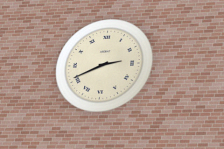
2:41
